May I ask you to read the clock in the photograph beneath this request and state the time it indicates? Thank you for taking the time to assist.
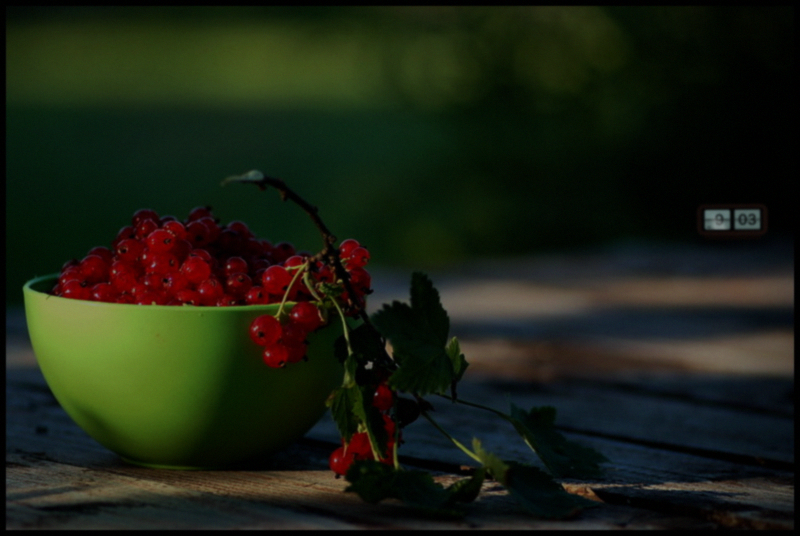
9:03
